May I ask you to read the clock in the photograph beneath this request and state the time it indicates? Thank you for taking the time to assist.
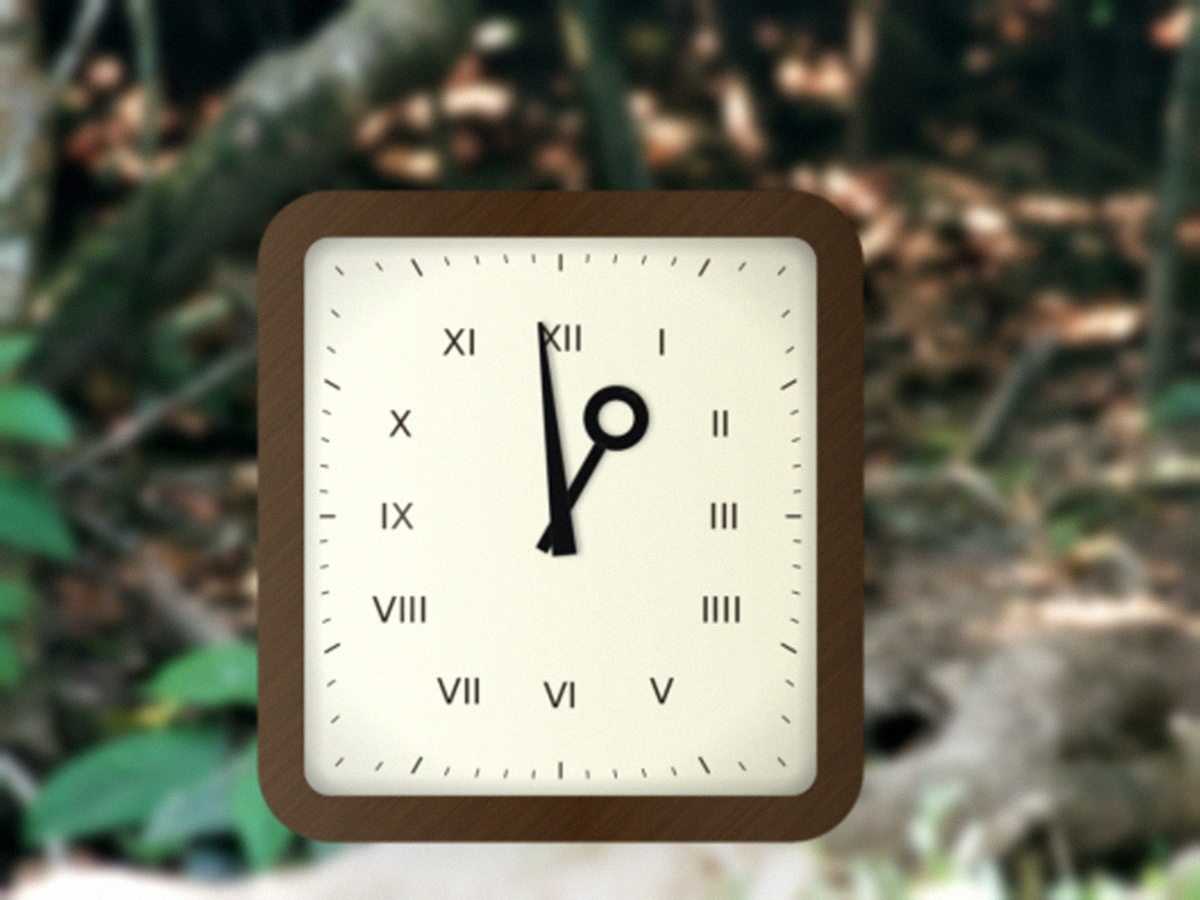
12:59
